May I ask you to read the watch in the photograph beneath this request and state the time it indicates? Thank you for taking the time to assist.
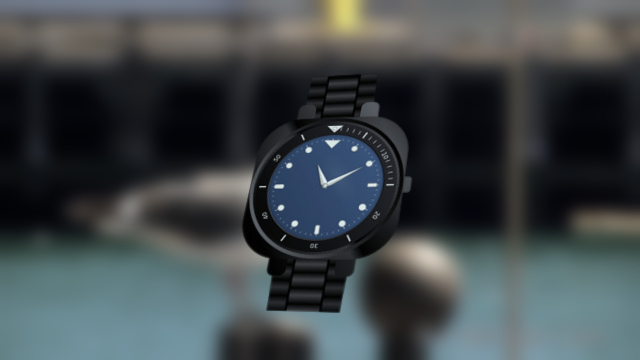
11:10
